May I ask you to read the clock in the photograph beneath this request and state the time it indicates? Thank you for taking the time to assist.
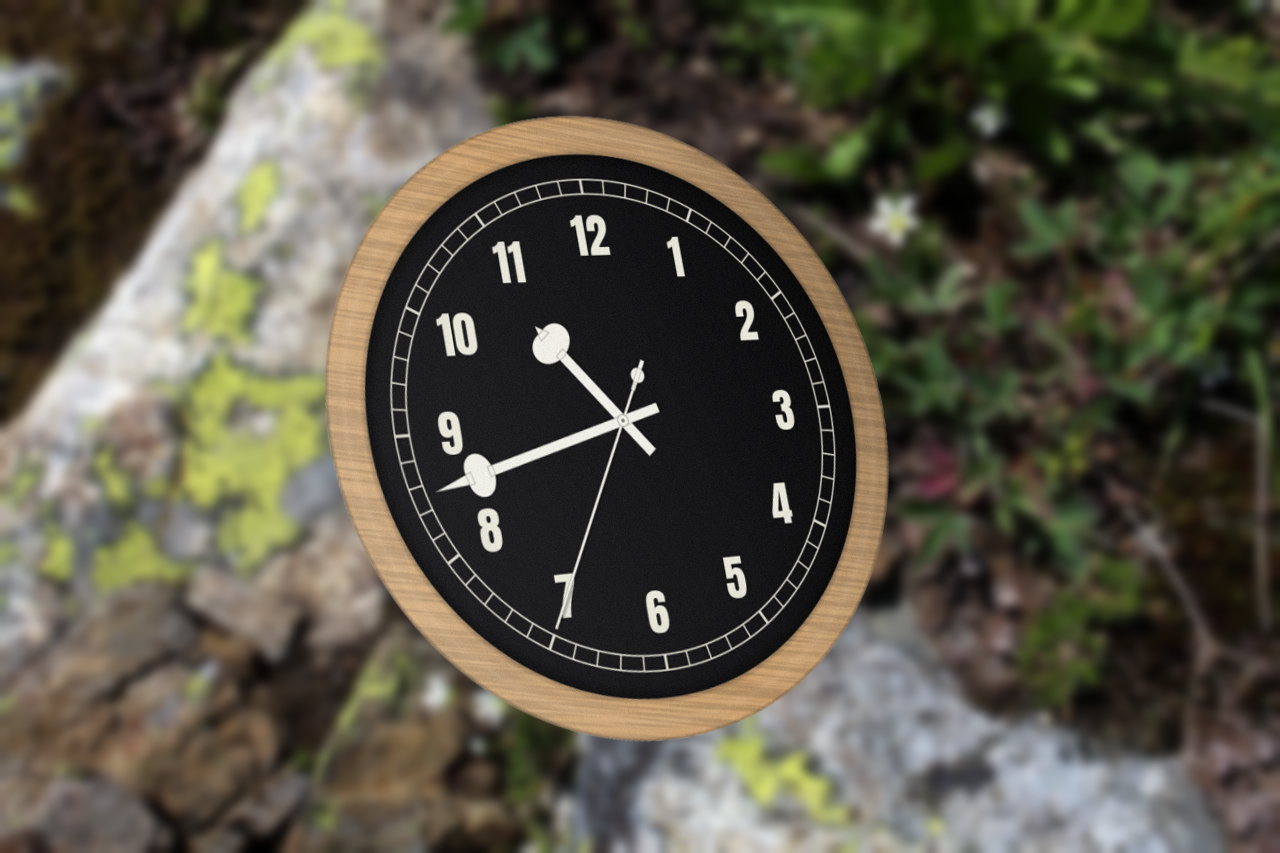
10:42:35
